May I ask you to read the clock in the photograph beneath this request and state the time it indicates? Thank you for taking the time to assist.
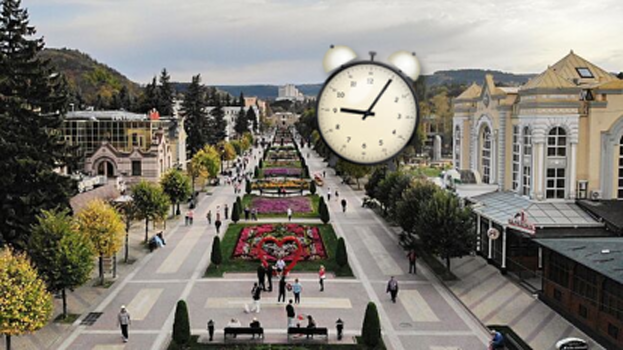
9:05
